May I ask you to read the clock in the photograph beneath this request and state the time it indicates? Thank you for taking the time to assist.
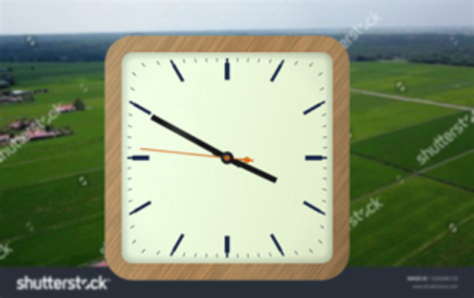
3:49:46
